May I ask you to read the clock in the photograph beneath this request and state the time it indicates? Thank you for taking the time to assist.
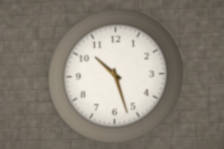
10:27
